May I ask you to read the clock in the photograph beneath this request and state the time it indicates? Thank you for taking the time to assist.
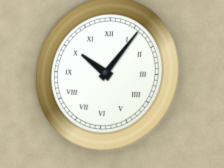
10:06
